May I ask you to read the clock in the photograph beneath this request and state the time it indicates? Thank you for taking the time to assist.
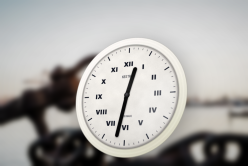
12:32
